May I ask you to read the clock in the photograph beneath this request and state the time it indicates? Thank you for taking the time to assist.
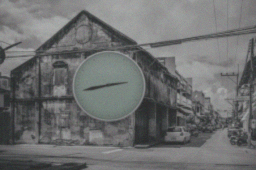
2:43
